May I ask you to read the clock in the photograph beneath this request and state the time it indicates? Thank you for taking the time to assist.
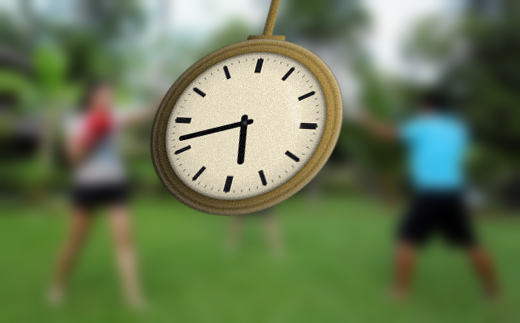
5:42
